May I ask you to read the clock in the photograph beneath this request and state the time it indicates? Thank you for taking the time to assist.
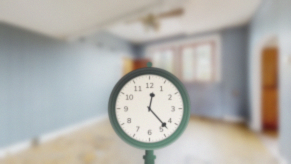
12:23
